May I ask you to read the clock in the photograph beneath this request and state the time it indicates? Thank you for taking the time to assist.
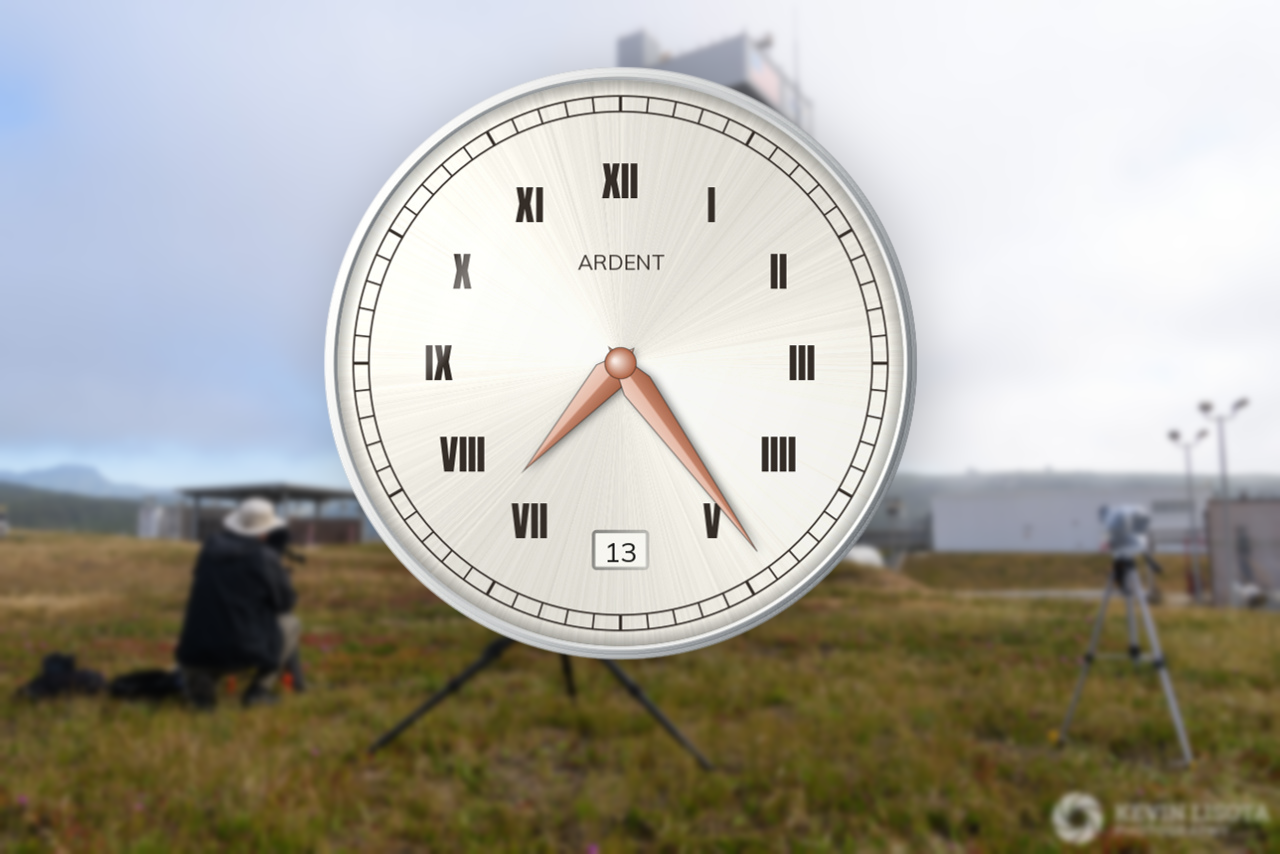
7:24
